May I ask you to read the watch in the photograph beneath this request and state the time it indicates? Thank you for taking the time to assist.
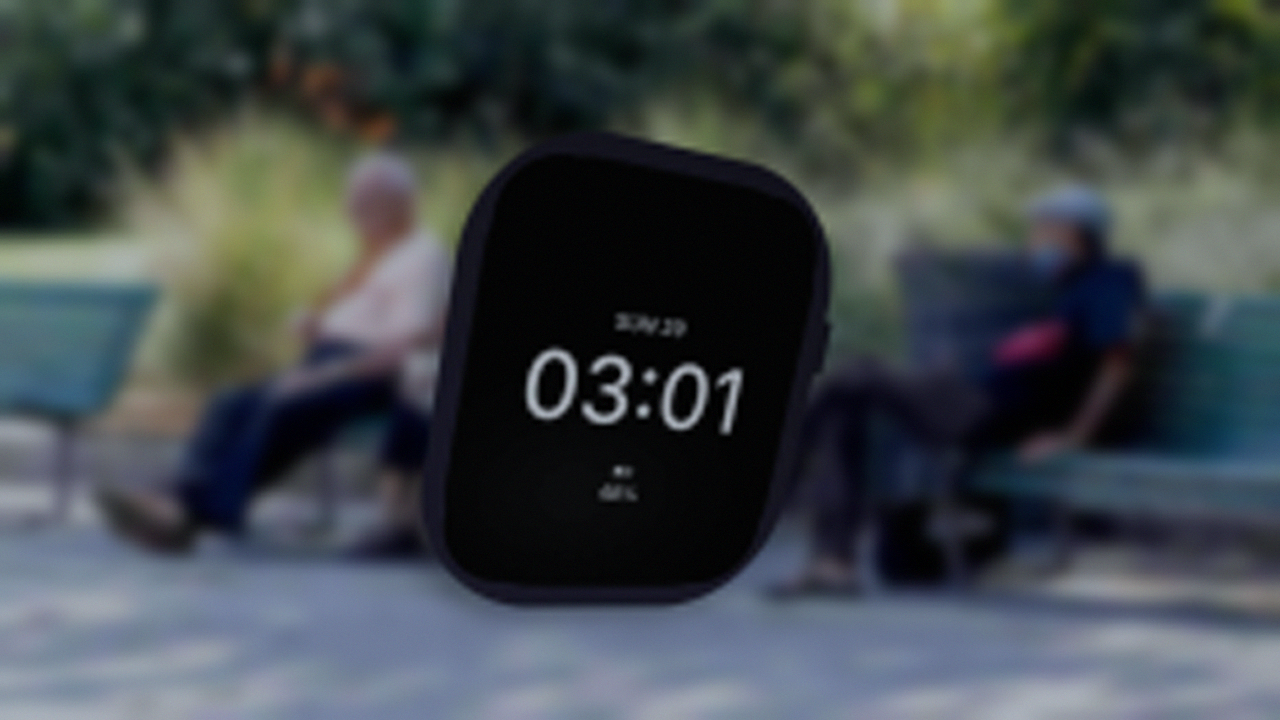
3:01
